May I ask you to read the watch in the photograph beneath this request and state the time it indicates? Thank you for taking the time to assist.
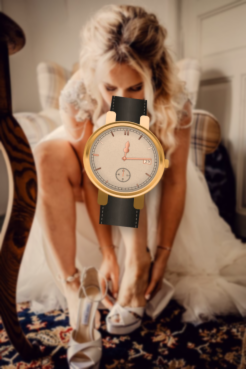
12:14
